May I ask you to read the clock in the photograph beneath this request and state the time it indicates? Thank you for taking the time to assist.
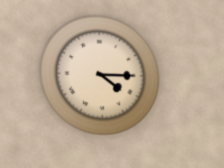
4:15
